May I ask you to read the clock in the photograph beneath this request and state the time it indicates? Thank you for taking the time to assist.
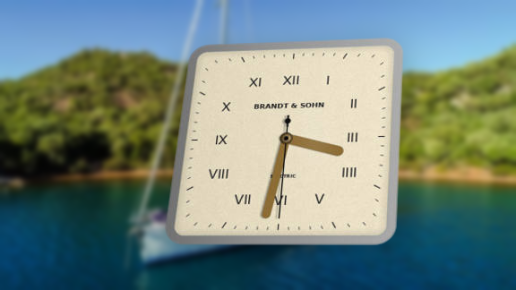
3:31:30
